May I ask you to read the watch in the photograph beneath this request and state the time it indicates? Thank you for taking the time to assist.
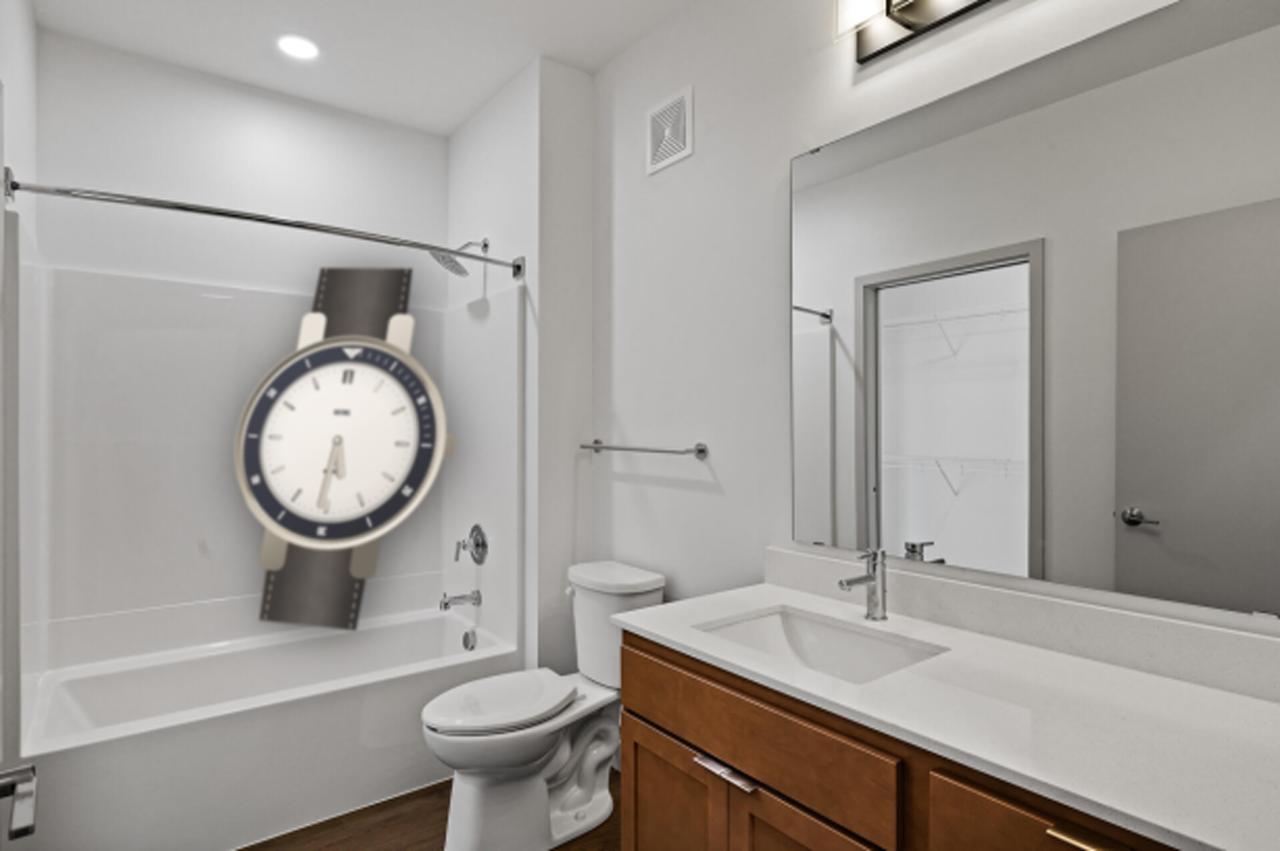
5:31
